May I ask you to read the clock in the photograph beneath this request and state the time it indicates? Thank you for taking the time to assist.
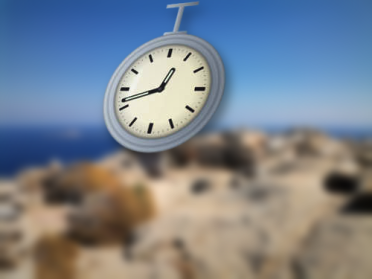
12:42
